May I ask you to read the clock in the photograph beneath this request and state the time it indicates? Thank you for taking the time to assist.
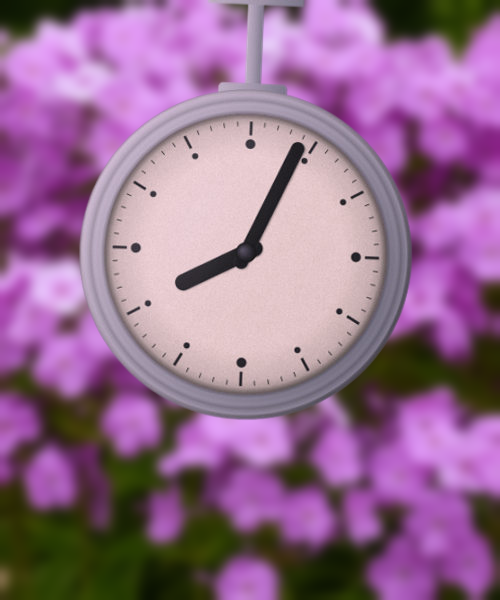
8:04
